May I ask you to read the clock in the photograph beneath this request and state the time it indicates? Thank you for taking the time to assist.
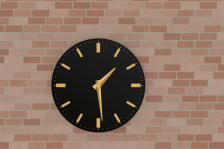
1:29
